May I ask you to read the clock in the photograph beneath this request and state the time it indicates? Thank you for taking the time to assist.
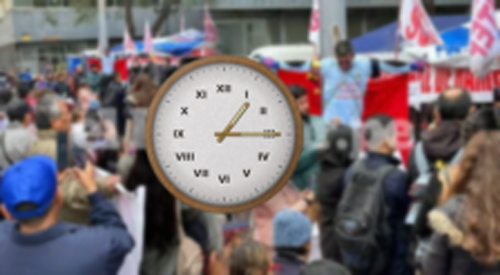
1:15
